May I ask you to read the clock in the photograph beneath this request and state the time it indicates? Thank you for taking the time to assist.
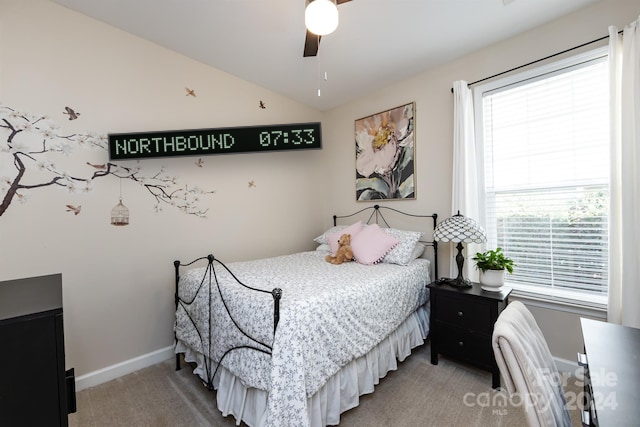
7:33
